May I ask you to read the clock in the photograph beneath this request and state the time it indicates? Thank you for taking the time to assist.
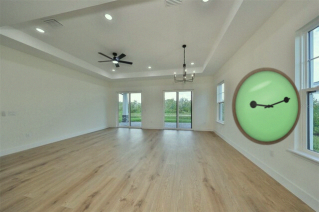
9:12
